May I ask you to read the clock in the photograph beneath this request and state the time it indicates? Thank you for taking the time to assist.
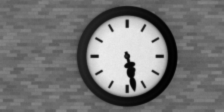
5:28
